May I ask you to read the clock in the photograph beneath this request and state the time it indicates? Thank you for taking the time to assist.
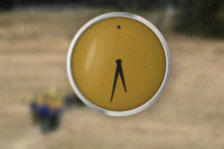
5:32
